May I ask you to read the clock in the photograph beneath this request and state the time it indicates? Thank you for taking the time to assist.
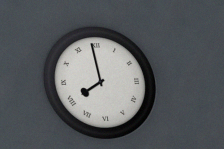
7:59
